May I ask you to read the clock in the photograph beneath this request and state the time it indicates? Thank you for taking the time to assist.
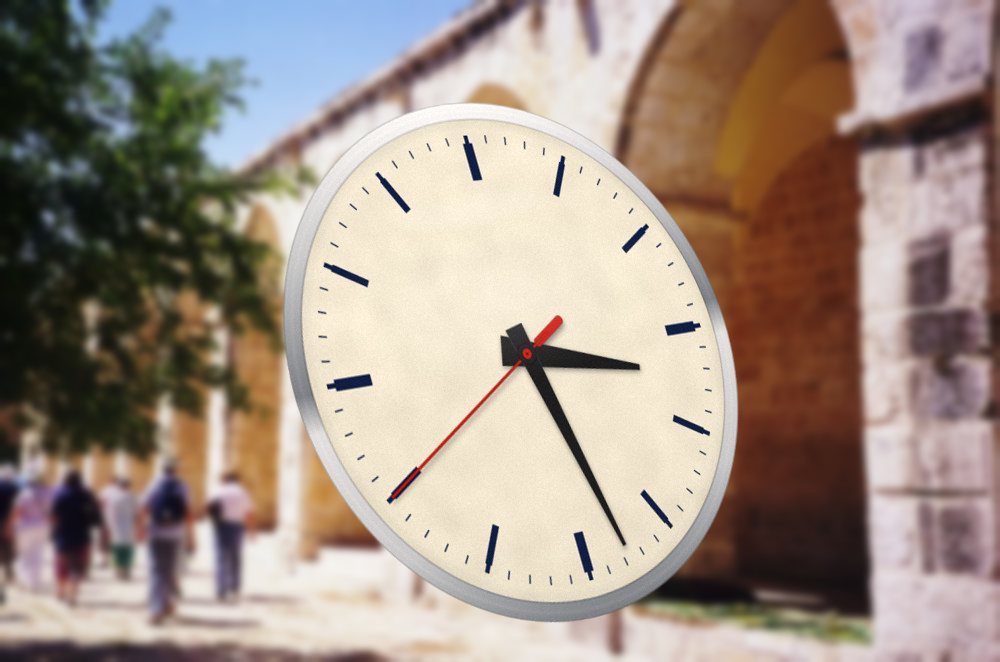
3:27:40
